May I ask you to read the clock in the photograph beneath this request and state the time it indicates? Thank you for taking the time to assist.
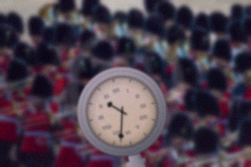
10:33
